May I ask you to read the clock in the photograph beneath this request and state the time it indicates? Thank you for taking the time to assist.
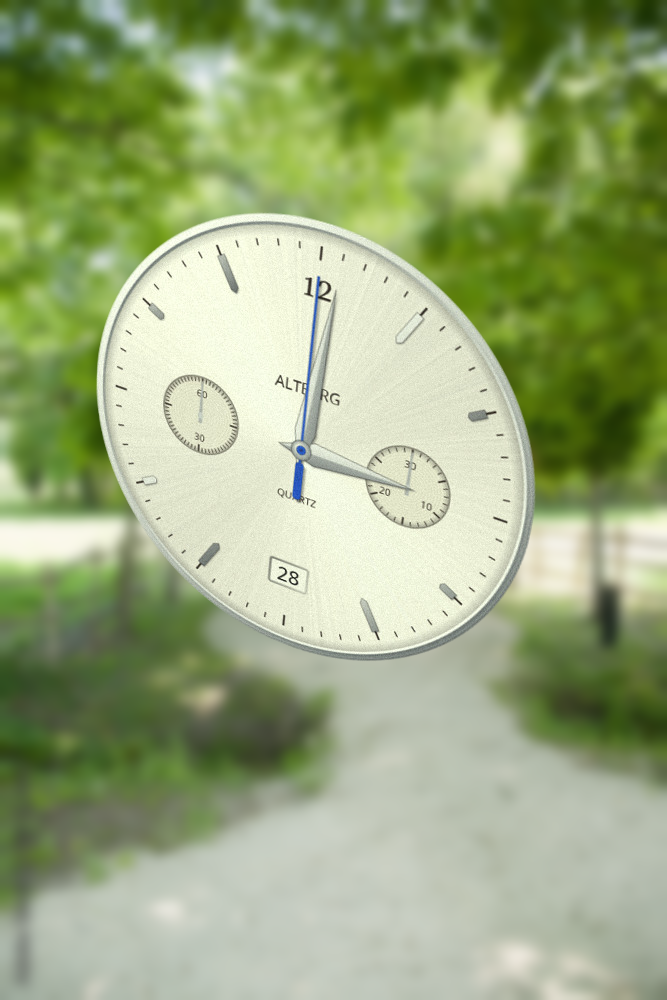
3:01:00
